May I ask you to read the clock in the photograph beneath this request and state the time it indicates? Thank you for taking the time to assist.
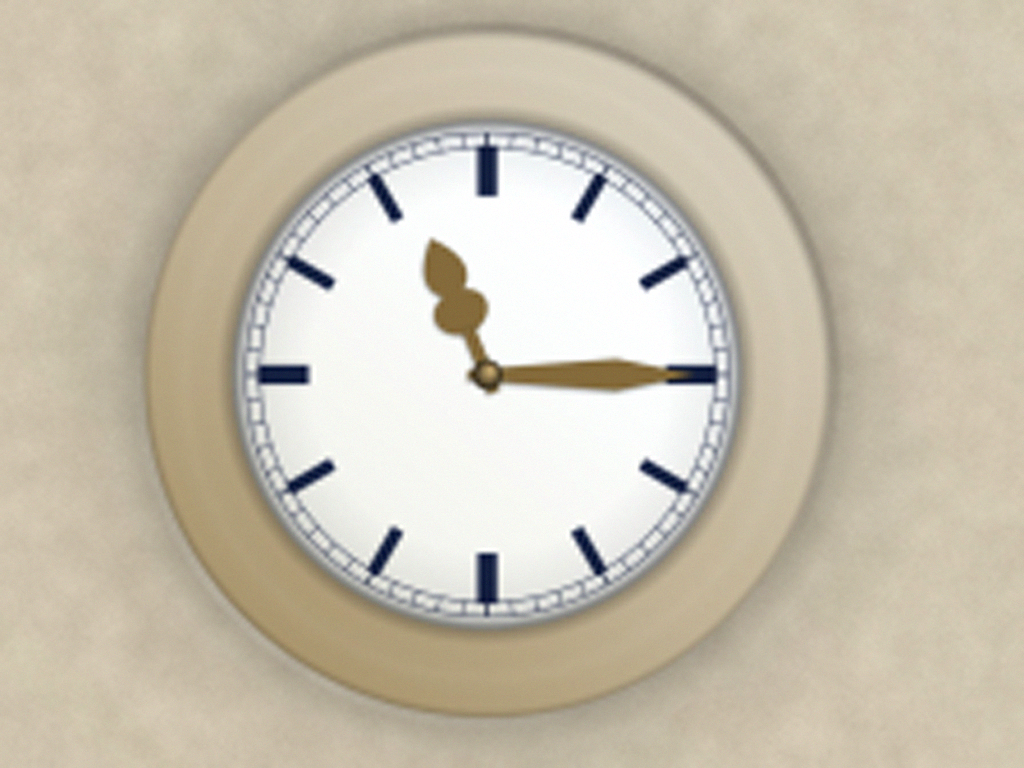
11:15
